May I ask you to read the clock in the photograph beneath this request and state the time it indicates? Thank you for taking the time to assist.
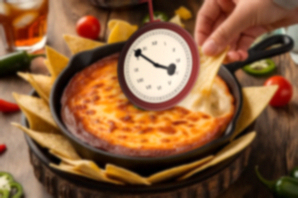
3:52
